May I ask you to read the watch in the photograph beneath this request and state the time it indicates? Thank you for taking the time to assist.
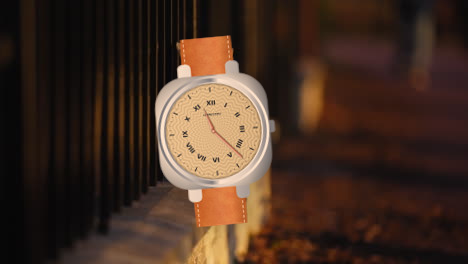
11:23
